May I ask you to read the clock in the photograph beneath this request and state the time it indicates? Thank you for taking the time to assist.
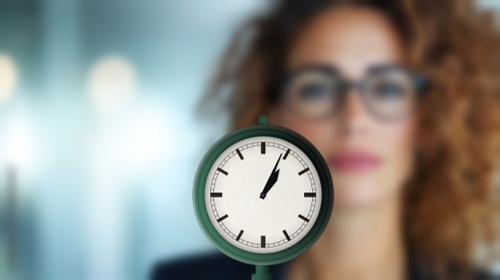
1:04
